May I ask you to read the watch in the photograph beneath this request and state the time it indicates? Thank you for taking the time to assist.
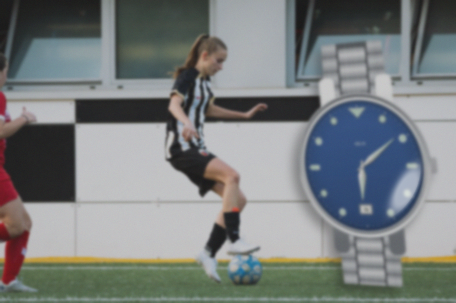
6:09
